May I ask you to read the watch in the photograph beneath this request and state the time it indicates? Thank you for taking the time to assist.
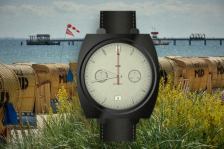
9:43
